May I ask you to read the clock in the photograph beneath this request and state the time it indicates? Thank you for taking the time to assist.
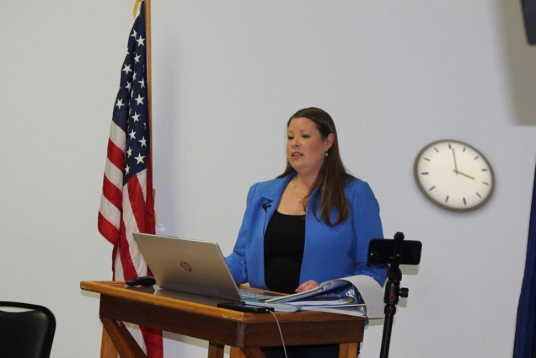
4:01
